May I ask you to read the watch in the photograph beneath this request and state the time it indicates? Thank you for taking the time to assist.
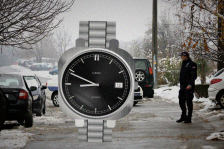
8:49
